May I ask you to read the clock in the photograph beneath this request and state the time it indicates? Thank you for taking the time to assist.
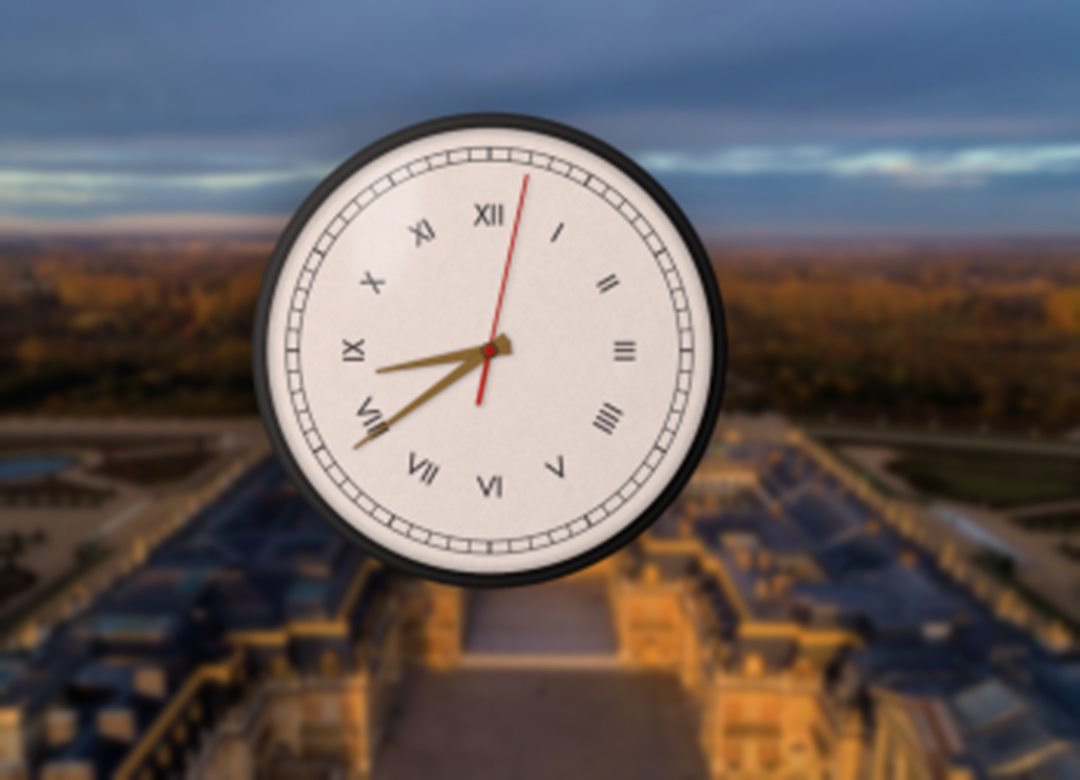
8:39:02
